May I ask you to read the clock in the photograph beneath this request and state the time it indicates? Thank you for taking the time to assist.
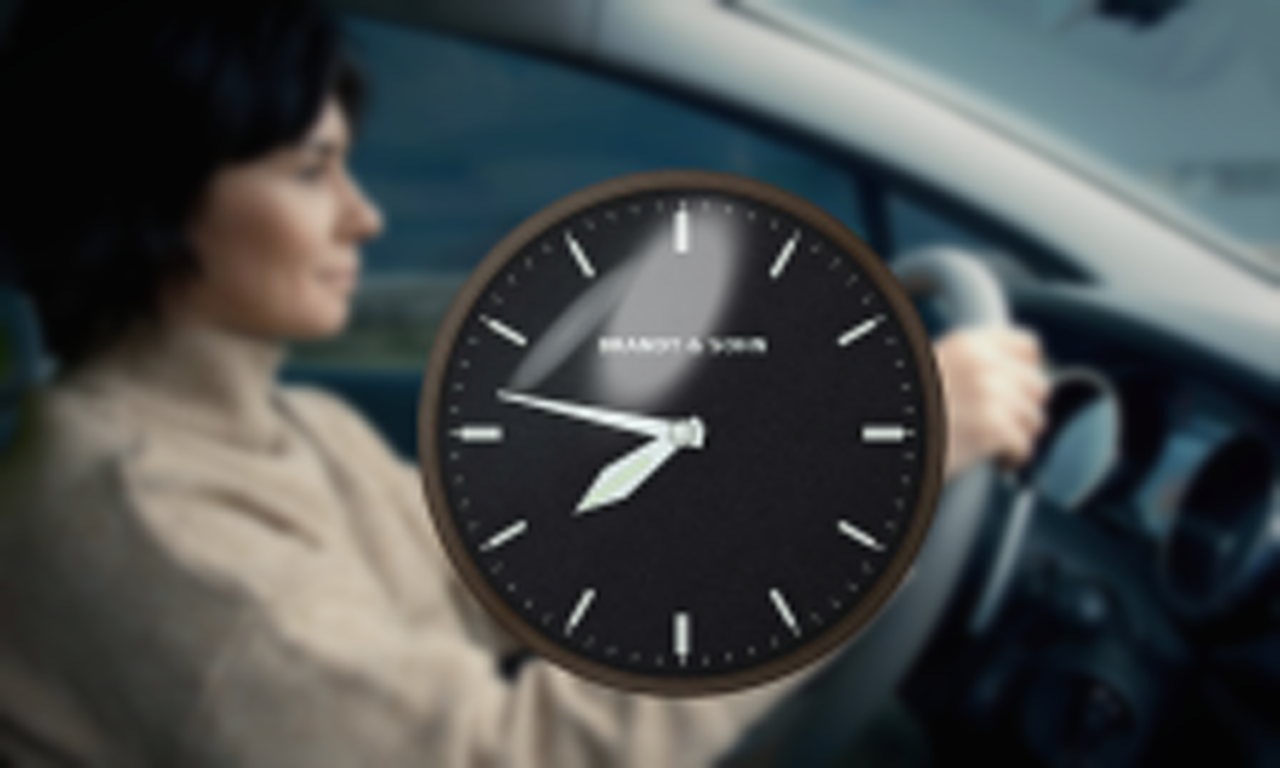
7:47
